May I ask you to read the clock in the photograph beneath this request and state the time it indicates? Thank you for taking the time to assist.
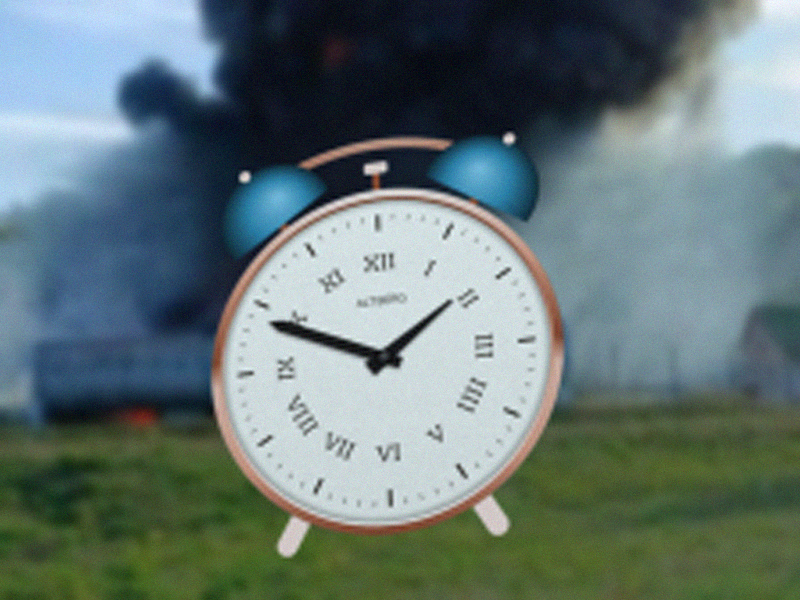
1:49
